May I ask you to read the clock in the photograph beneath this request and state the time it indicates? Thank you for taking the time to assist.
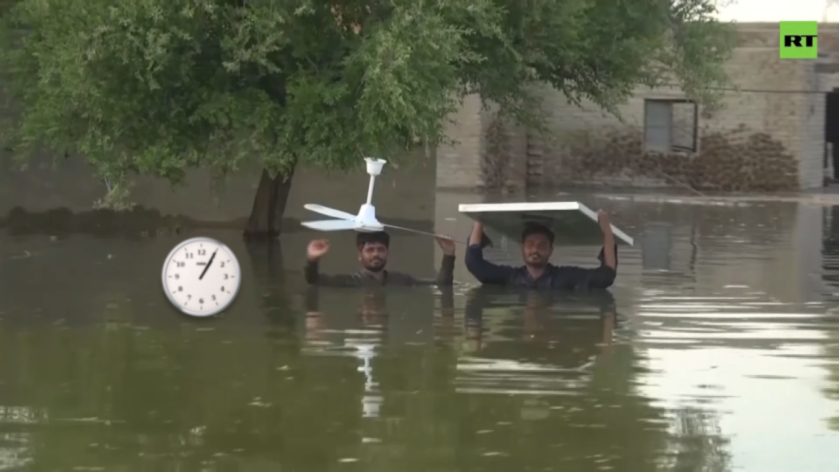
1:05
